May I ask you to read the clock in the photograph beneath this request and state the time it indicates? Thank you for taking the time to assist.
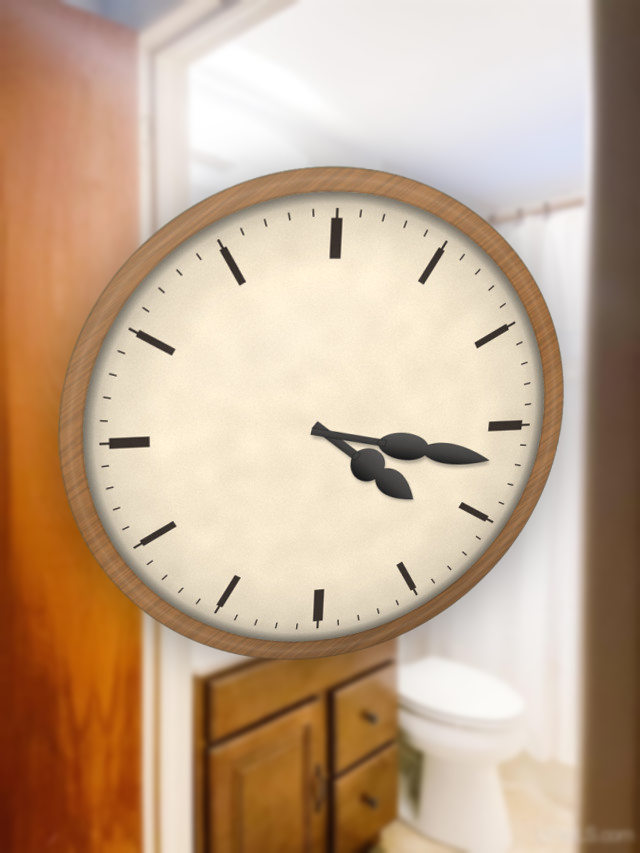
4:17
